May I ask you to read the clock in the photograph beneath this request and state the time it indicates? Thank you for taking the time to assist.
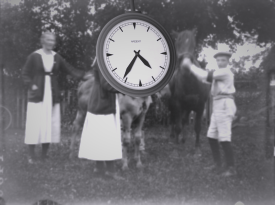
4:36
